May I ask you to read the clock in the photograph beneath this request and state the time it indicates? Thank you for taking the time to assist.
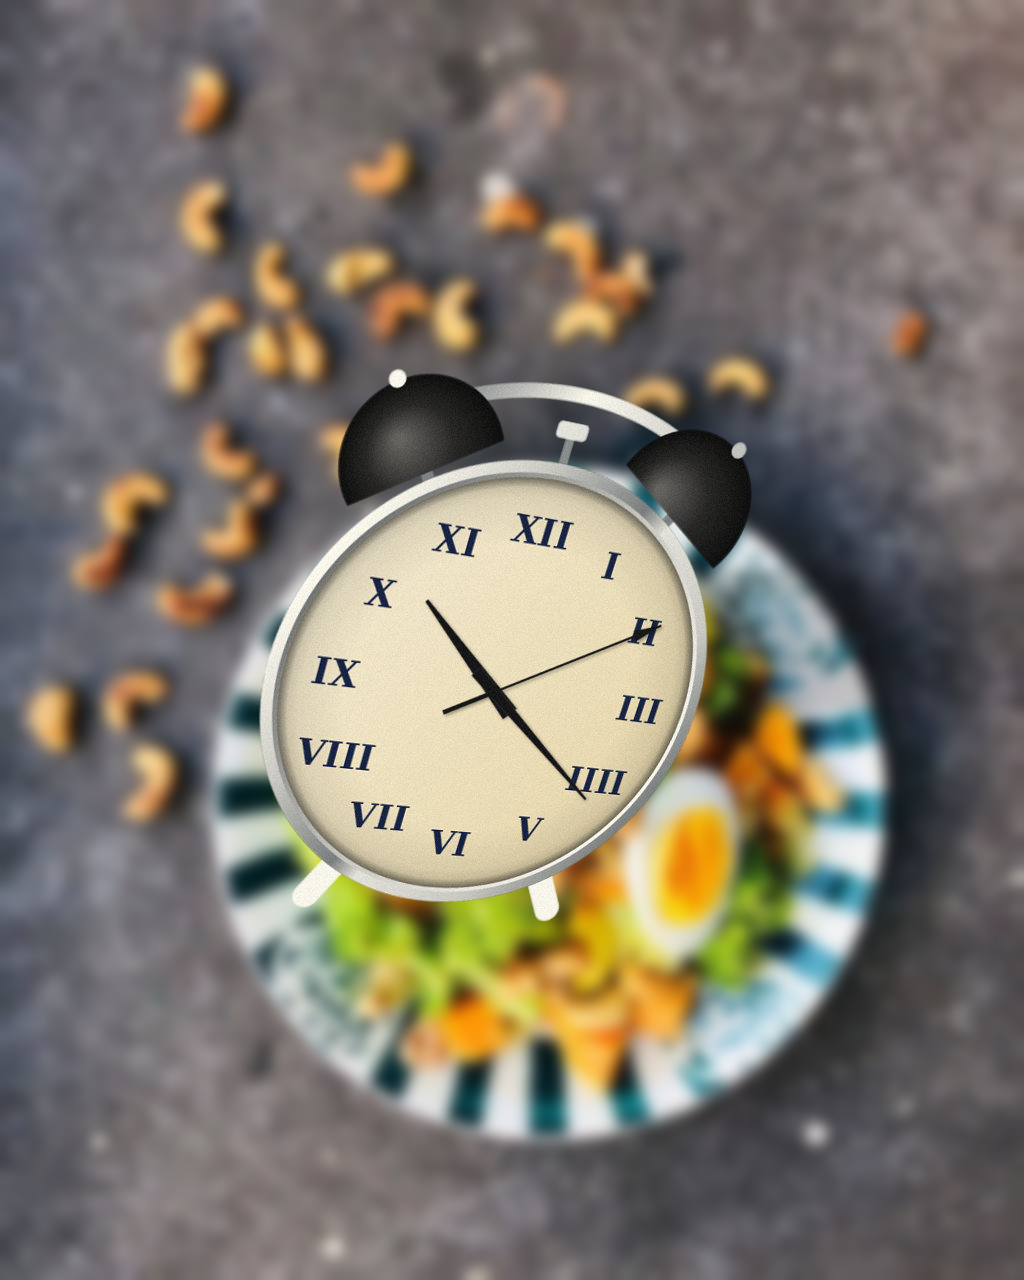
10:21:10
